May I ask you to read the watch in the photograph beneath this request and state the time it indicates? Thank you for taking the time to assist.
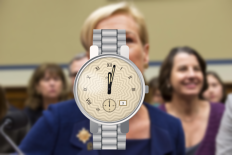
12:02
